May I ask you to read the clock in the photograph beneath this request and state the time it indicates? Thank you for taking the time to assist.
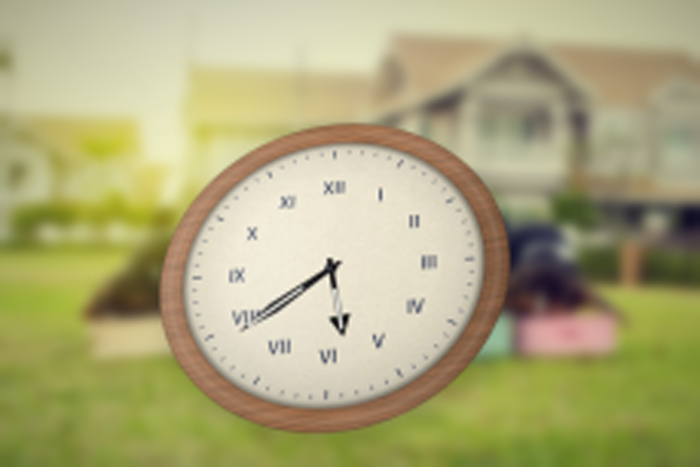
5:39
